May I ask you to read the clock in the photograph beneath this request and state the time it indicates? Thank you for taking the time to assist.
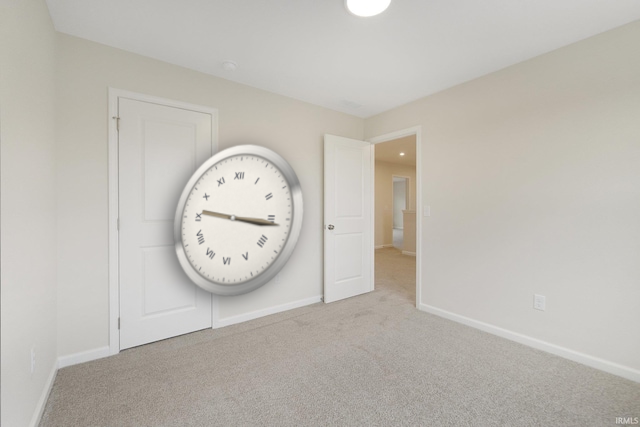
9:16
